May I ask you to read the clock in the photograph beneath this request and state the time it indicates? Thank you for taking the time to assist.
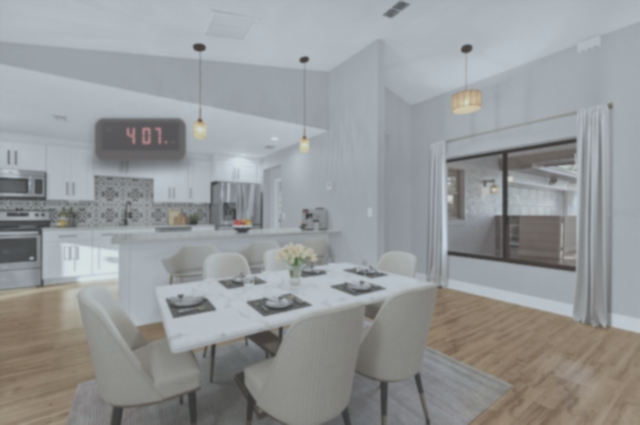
4:07
